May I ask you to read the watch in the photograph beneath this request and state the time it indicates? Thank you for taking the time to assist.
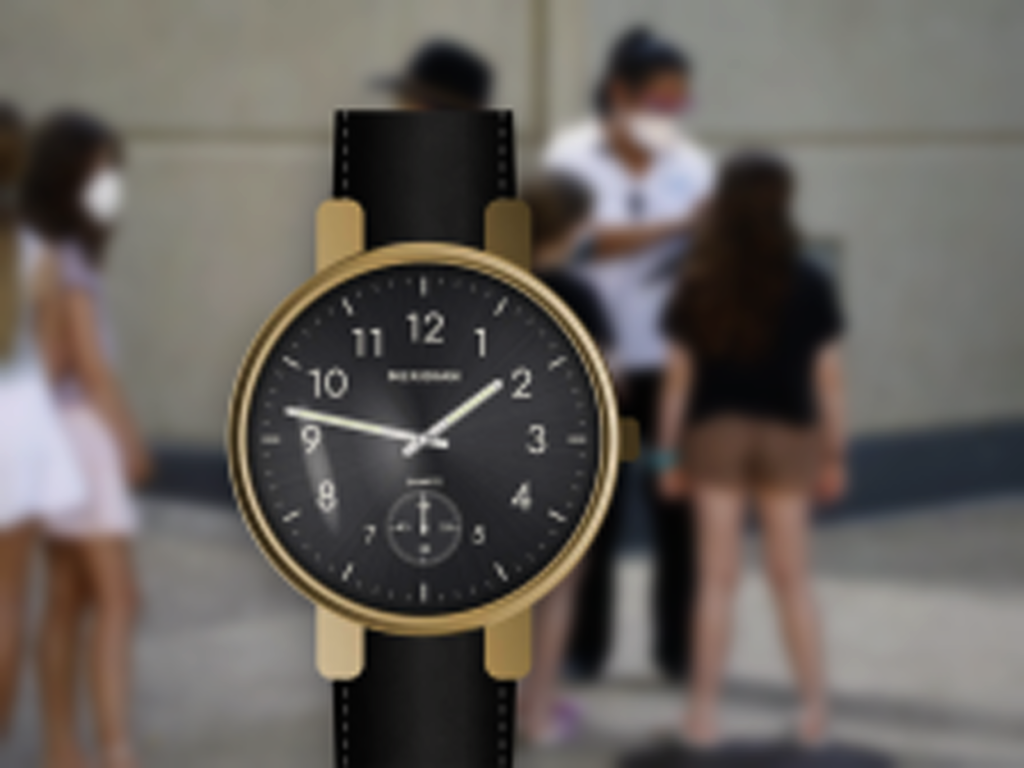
1:47
